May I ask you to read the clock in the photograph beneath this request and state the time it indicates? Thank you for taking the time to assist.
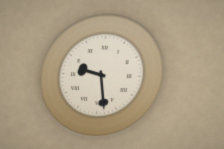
9:28
